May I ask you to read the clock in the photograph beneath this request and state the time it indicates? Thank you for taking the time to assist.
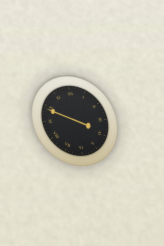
3:49
